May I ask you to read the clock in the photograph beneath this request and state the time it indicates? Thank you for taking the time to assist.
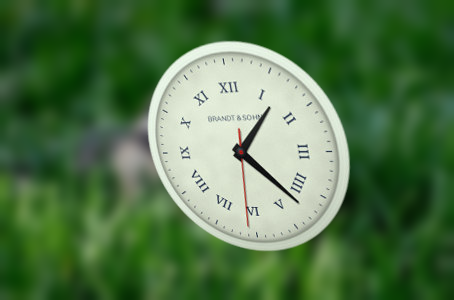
1:22:31
